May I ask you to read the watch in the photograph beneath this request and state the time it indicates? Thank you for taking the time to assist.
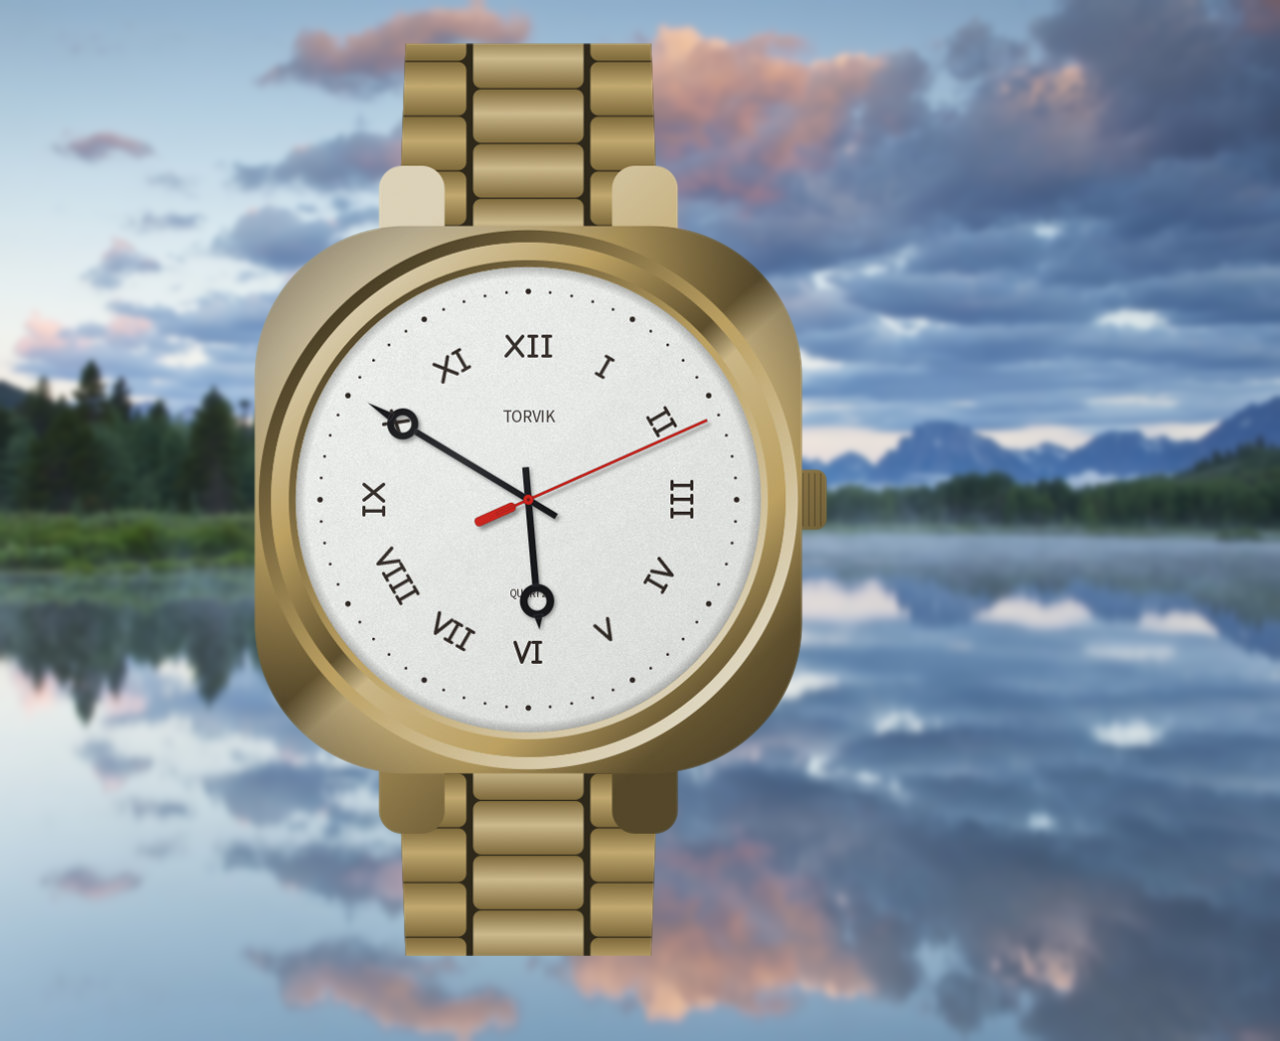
5:50:11
